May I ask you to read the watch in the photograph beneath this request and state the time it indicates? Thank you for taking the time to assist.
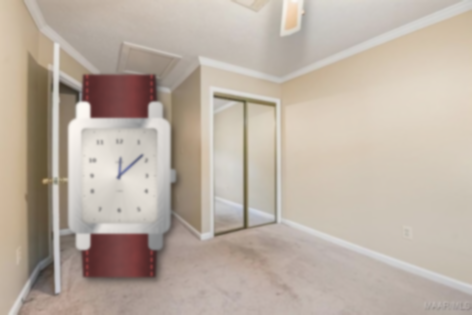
12:08
